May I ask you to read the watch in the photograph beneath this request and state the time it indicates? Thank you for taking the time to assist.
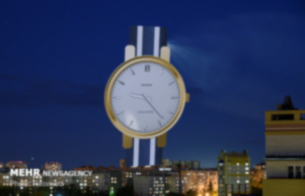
9:23
